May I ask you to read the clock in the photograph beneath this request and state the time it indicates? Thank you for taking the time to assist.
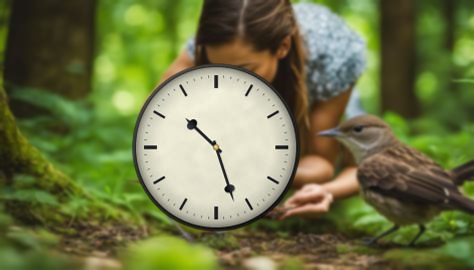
10:27
